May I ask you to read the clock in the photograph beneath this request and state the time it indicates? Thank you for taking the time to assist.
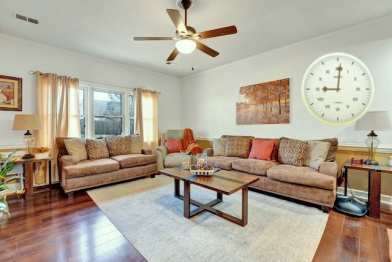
9:01
